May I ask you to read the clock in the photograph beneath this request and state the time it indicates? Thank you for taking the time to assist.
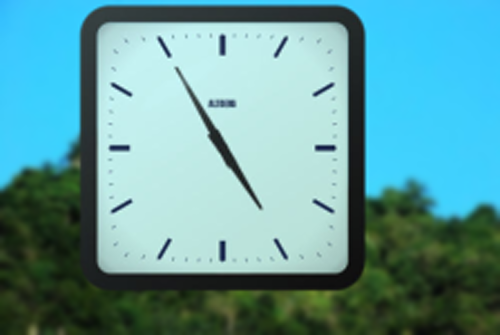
4:55
